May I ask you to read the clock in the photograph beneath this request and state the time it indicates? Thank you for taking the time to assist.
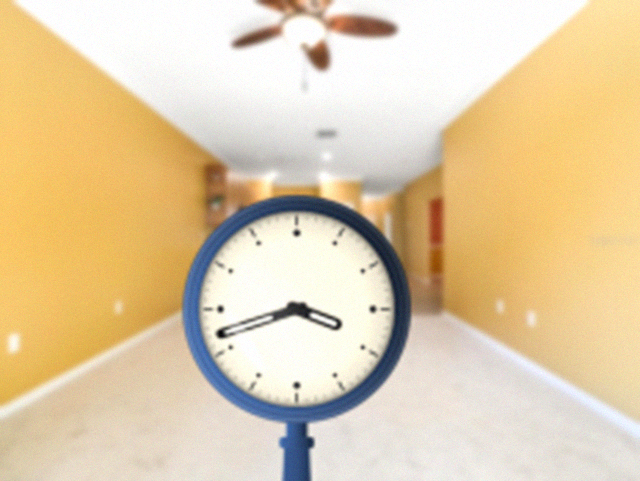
3:42
